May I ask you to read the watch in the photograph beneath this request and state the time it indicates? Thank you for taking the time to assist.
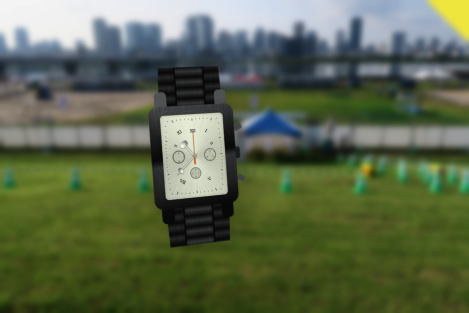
10:38
